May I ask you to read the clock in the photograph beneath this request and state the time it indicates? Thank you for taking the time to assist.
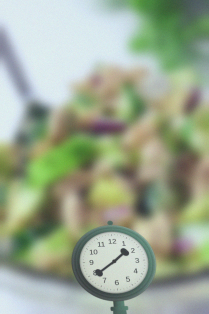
1:39
